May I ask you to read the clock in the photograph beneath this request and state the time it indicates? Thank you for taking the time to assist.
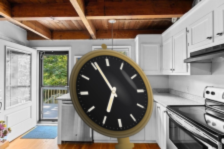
6:56
